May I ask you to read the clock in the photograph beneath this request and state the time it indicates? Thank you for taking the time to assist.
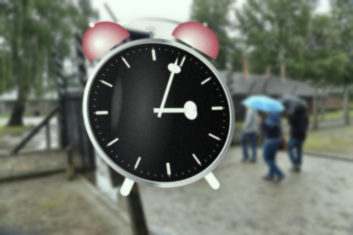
3:04
